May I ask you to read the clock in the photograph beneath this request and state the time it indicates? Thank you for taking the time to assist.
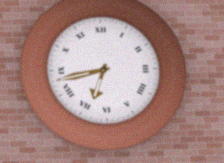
6:43
